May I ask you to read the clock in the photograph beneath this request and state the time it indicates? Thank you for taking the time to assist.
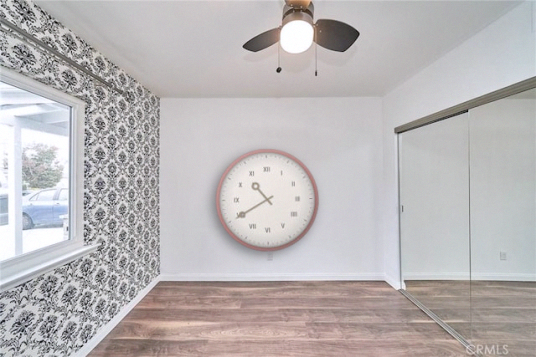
10:40
